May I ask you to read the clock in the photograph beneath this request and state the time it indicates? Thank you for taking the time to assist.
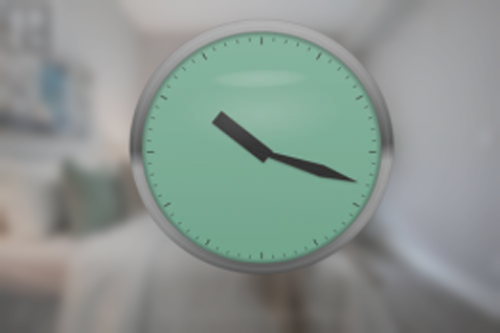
10:18
